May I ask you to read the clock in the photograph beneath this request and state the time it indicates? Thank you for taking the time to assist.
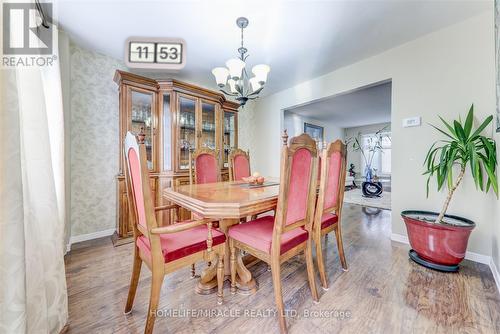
11:53
